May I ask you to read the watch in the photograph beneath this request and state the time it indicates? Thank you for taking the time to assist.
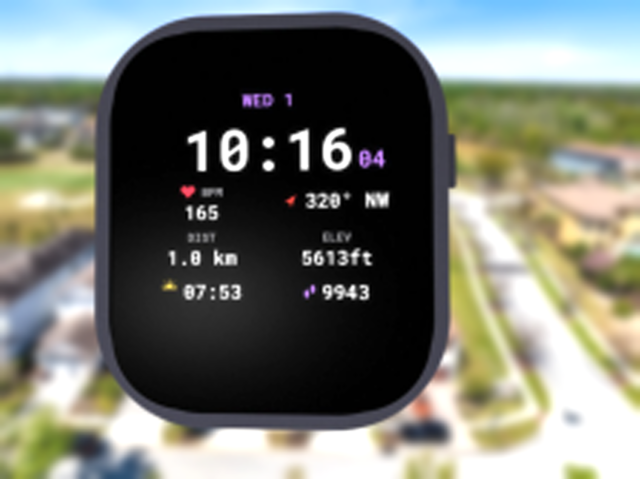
10:16:04
